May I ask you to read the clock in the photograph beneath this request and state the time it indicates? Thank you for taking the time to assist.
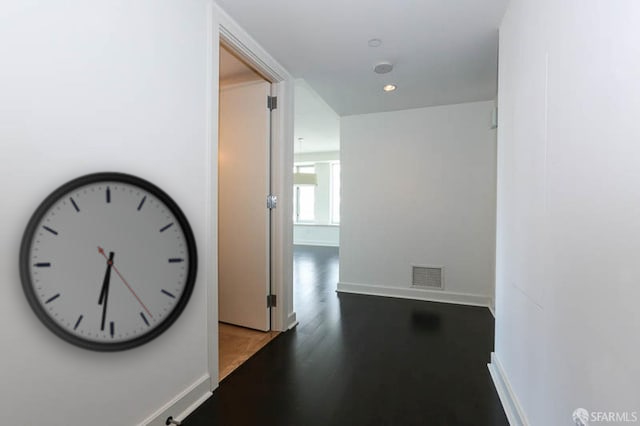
6:31:24
